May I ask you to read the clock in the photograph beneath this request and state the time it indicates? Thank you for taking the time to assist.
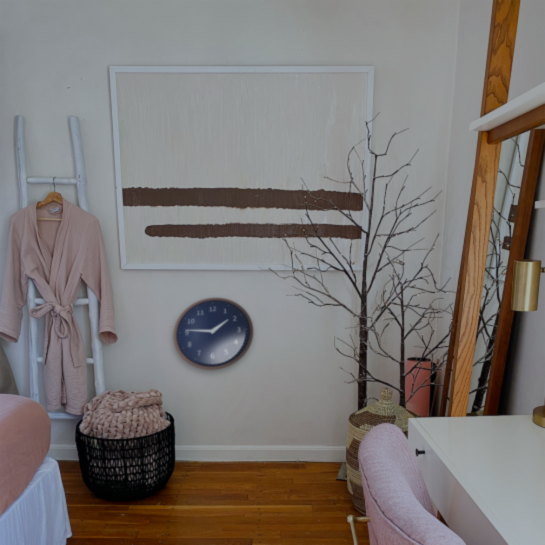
1:46
